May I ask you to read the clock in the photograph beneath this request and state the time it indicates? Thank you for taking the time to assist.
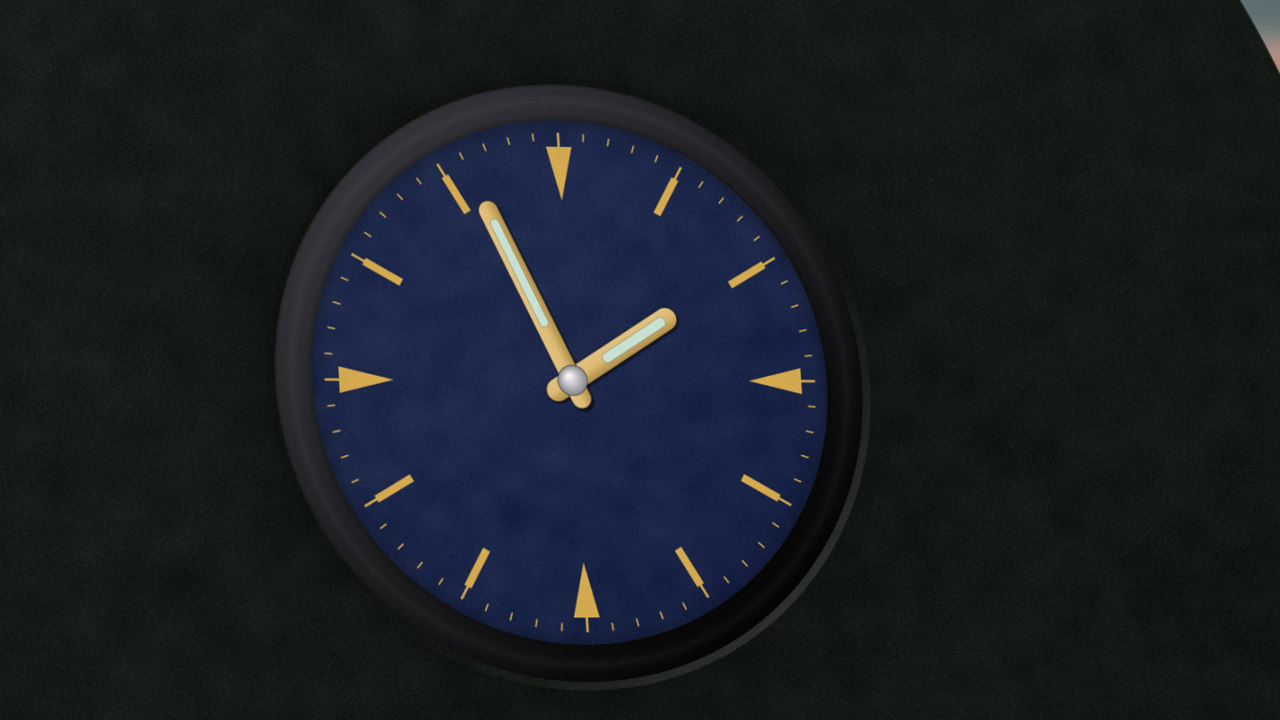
1:56
